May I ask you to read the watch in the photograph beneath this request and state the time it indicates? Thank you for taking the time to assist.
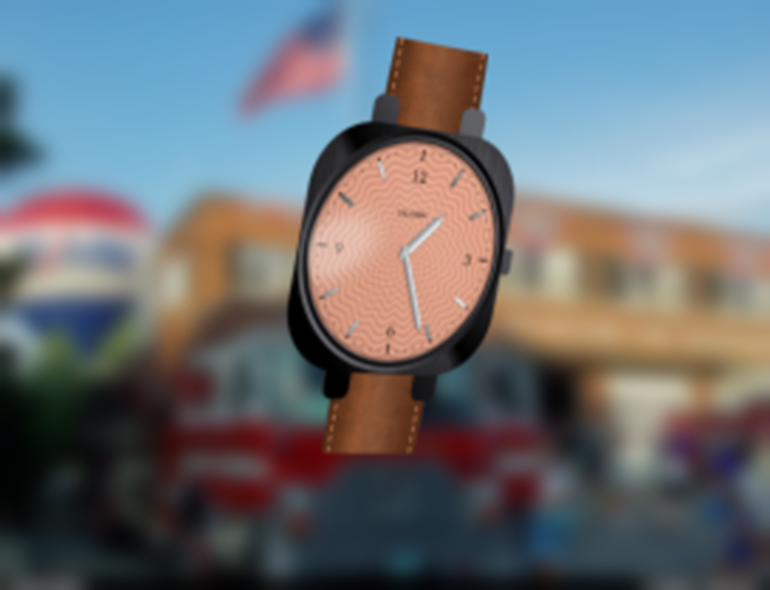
1:26
